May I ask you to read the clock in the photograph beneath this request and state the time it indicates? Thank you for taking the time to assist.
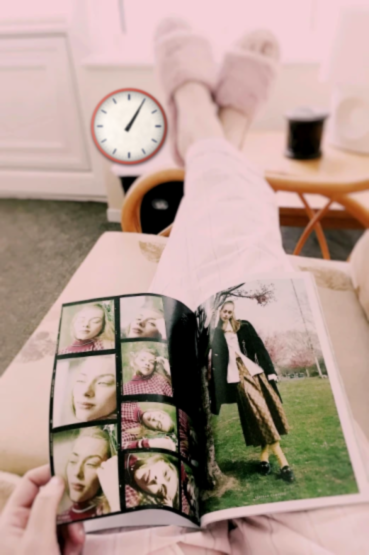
1:05
